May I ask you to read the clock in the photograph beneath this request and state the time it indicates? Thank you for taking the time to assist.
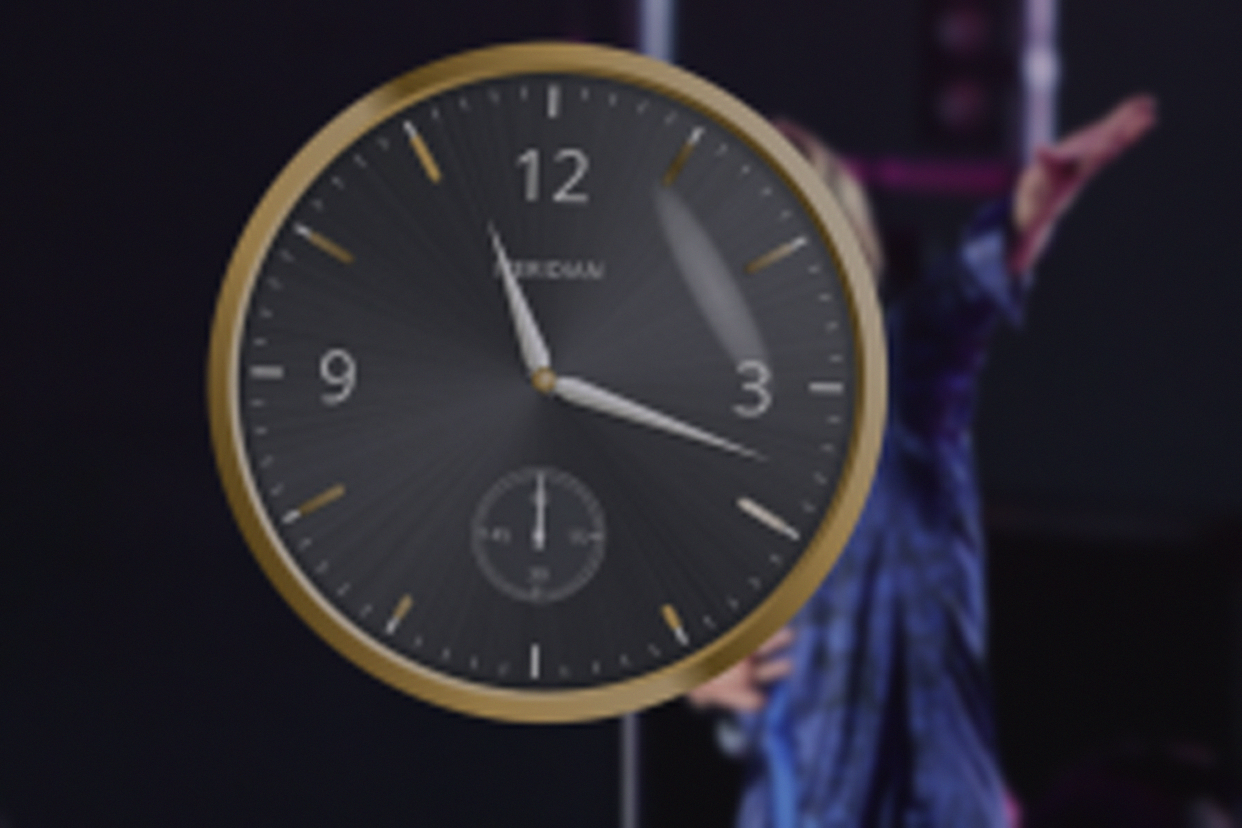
11:18
